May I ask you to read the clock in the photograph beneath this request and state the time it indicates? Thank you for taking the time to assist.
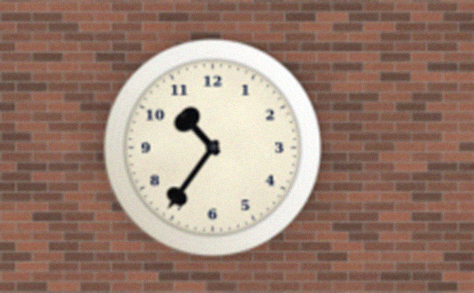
10:36
